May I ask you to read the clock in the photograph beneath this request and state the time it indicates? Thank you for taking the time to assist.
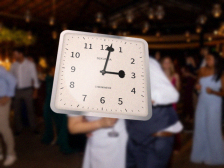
3:02
